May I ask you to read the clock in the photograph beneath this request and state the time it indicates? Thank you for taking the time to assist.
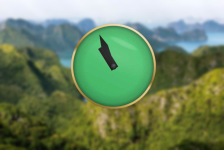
10:56
